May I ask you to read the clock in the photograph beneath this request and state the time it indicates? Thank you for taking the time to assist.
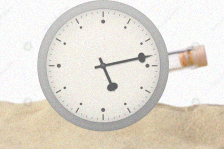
5:13
